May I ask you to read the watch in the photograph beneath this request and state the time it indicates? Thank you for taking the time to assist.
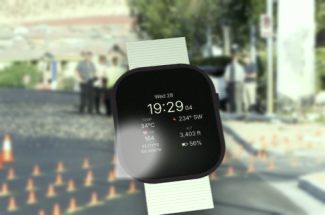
19:29
